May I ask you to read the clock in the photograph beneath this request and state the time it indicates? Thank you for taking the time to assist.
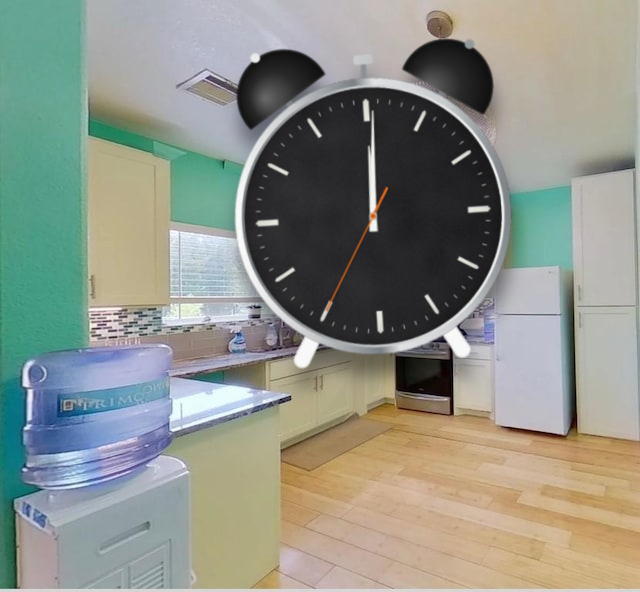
12:00:35
